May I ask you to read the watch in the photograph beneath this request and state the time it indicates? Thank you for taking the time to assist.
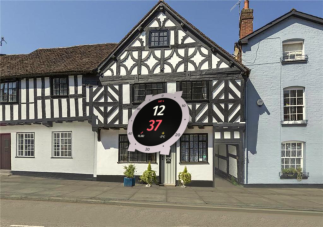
12:37
